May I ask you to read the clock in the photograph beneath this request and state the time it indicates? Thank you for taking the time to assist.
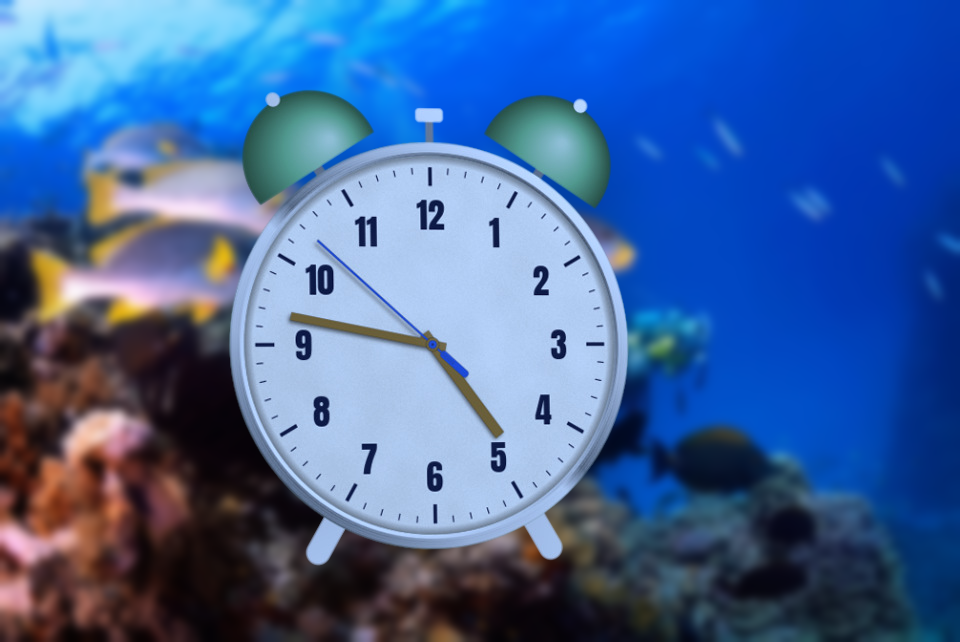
4:46:52
